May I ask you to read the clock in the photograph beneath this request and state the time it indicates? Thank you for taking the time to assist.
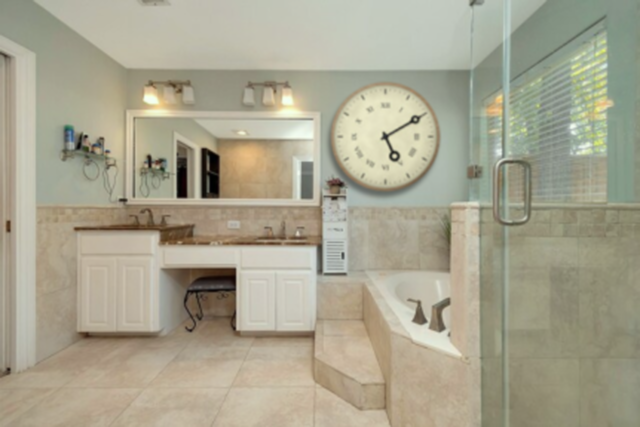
5:10
